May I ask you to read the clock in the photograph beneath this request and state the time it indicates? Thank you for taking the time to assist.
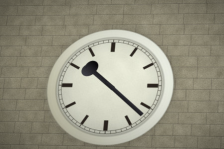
10:22
